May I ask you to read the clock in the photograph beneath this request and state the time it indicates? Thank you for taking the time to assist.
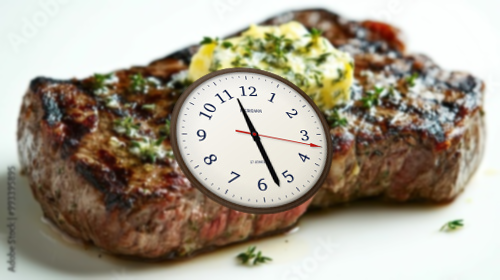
11:27:17
